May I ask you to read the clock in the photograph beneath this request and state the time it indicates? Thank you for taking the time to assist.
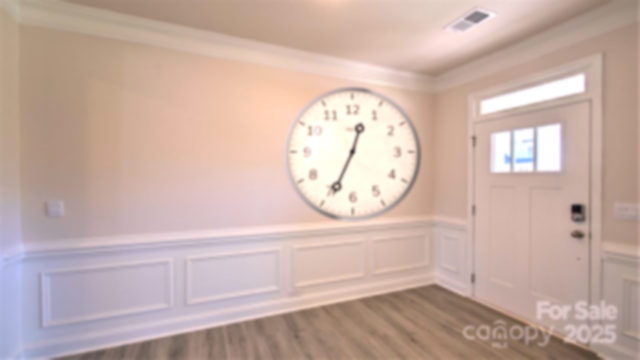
12:34
